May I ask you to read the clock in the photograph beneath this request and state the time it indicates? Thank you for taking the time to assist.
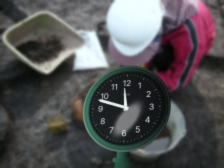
11:48
